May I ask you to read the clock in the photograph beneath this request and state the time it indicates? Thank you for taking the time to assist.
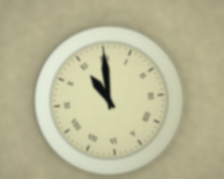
11:00
